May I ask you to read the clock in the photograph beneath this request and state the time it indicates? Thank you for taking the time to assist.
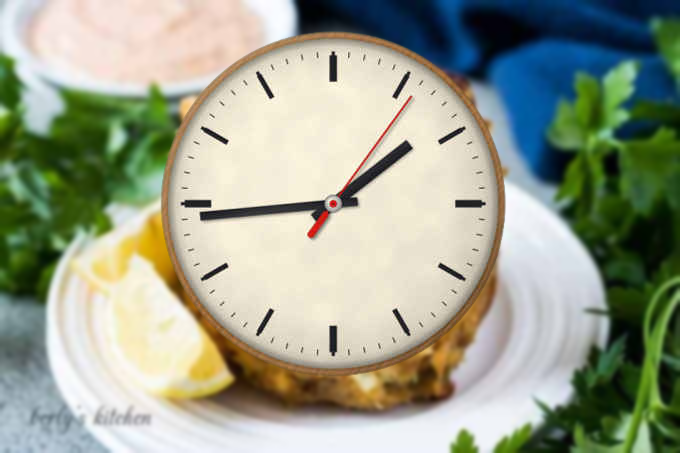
1:44:06
